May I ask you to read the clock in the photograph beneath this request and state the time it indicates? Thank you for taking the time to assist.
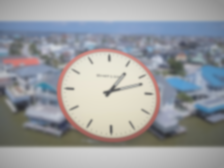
1:12
